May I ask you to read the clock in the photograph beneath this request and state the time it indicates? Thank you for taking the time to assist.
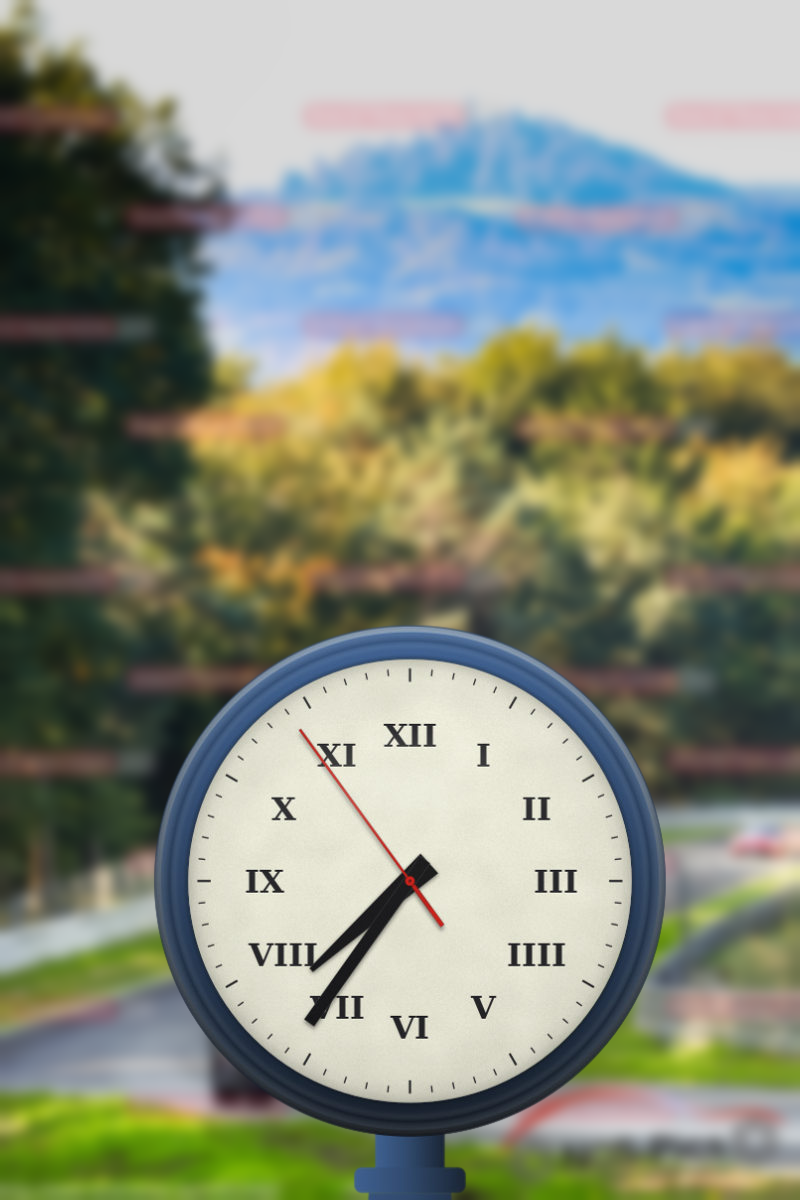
7:35:54
